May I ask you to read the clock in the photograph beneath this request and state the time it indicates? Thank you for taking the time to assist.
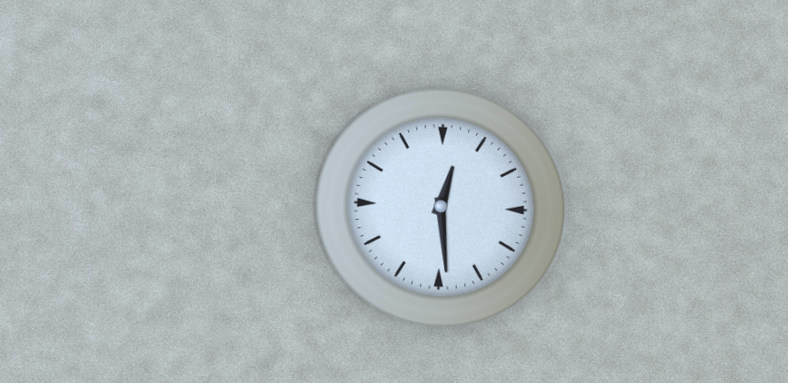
12:29
